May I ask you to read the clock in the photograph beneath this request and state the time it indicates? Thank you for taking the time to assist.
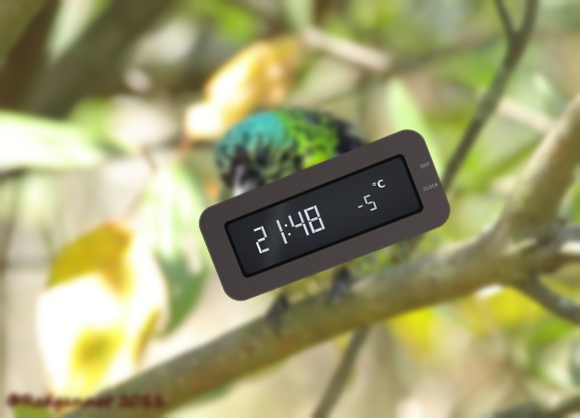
21:48
